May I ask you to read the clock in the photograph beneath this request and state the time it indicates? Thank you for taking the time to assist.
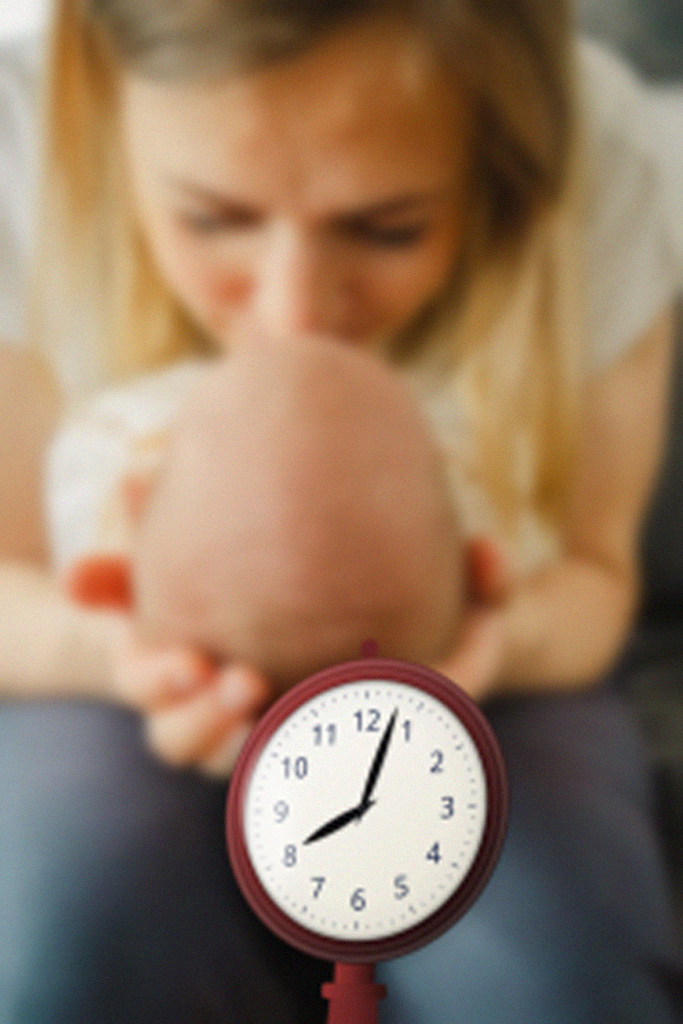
8:03
